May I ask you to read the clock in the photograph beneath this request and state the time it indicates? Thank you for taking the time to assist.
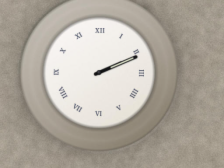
2:11
